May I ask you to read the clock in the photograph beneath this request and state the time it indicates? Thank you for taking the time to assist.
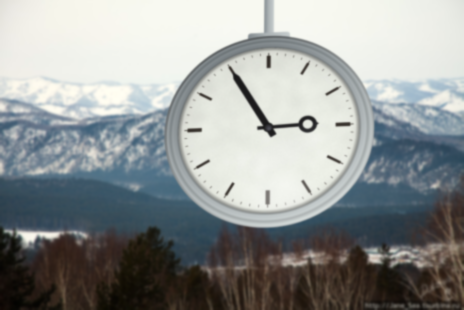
2:55
